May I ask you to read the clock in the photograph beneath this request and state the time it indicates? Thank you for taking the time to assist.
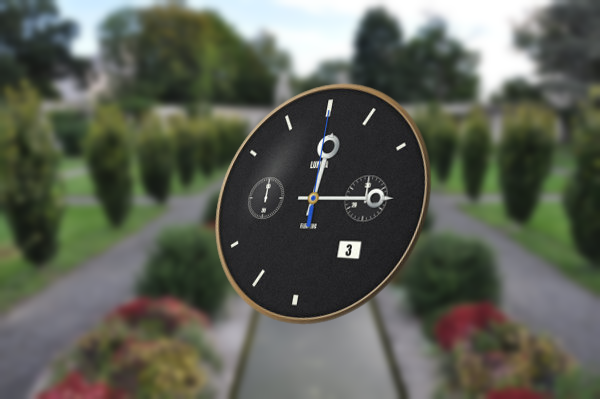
12:15
